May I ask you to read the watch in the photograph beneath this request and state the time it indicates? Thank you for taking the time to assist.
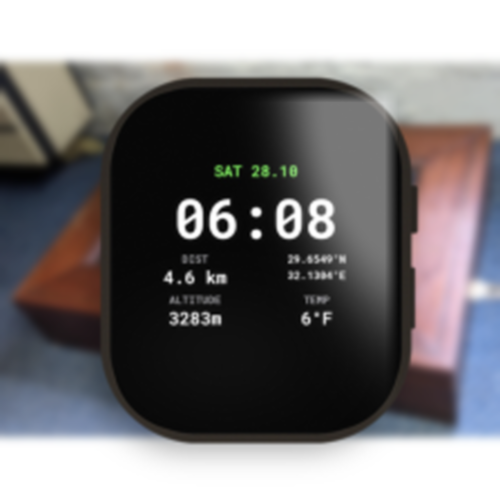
6:08
